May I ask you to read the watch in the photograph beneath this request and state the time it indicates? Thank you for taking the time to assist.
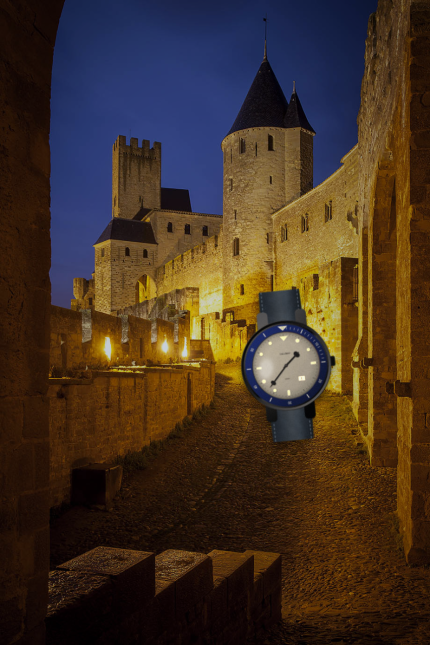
1:37
